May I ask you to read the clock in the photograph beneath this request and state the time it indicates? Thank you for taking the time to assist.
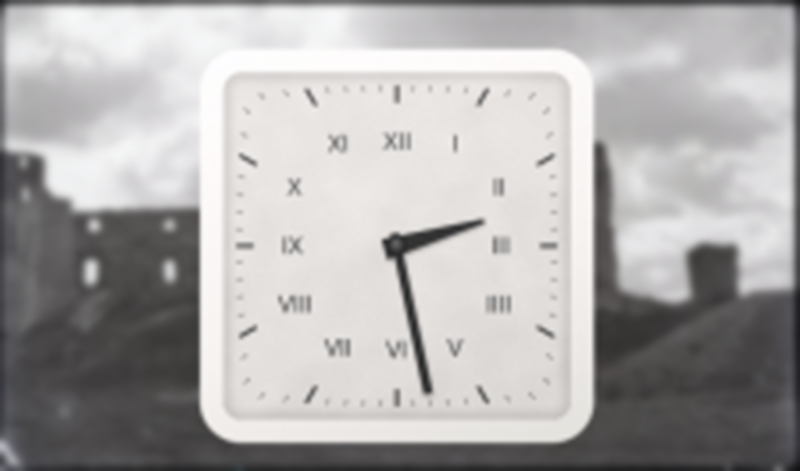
2:28
